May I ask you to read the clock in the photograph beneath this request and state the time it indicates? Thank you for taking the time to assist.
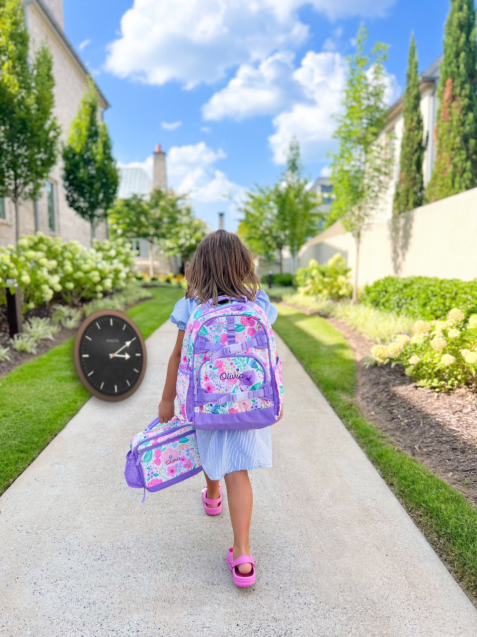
3:10
